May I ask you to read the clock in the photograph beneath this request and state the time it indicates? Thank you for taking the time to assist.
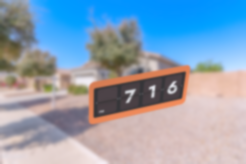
7:16
